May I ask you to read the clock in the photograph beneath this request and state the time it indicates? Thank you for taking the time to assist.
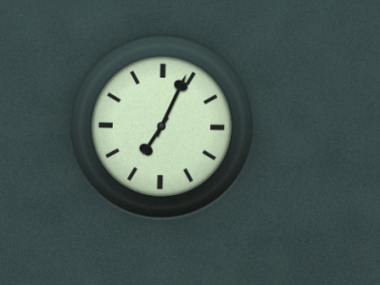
7:04
